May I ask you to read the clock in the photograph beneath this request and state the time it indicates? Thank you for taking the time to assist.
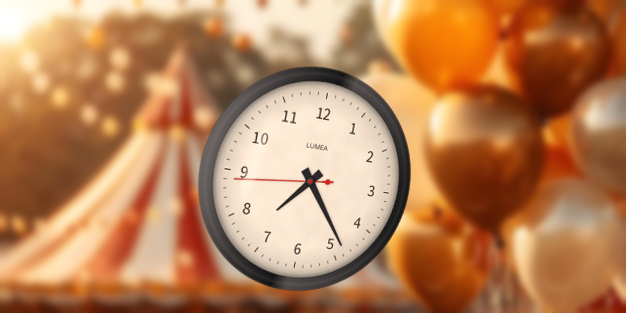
7:23:44
